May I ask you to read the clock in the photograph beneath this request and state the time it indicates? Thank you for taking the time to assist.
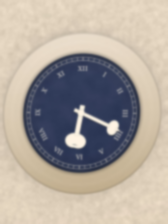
6:19
